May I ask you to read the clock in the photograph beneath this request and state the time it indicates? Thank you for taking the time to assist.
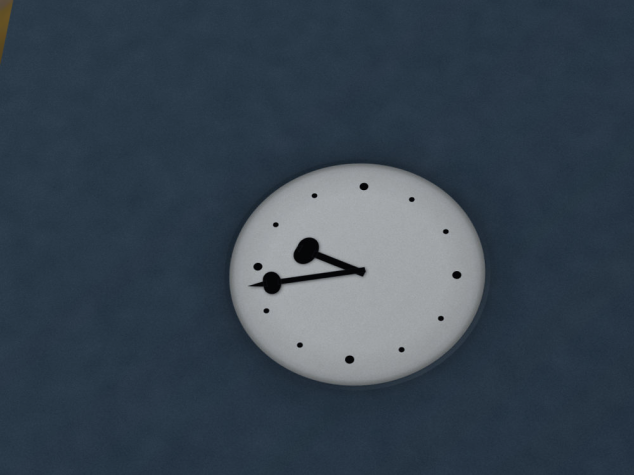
9:43
